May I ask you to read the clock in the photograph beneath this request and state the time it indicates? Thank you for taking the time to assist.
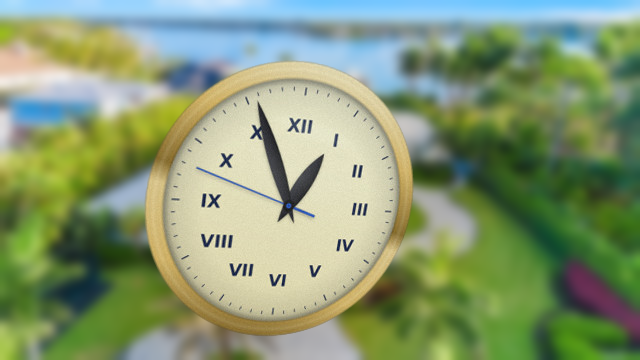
12:55:48
